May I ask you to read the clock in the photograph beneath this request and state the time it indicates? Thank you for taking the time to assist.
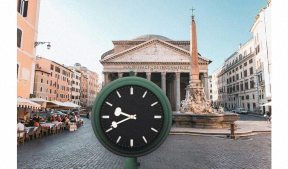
9:41
